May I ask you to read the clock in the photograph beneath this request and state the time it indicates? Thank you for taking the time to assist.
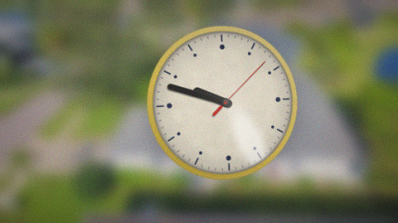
9:48:08
